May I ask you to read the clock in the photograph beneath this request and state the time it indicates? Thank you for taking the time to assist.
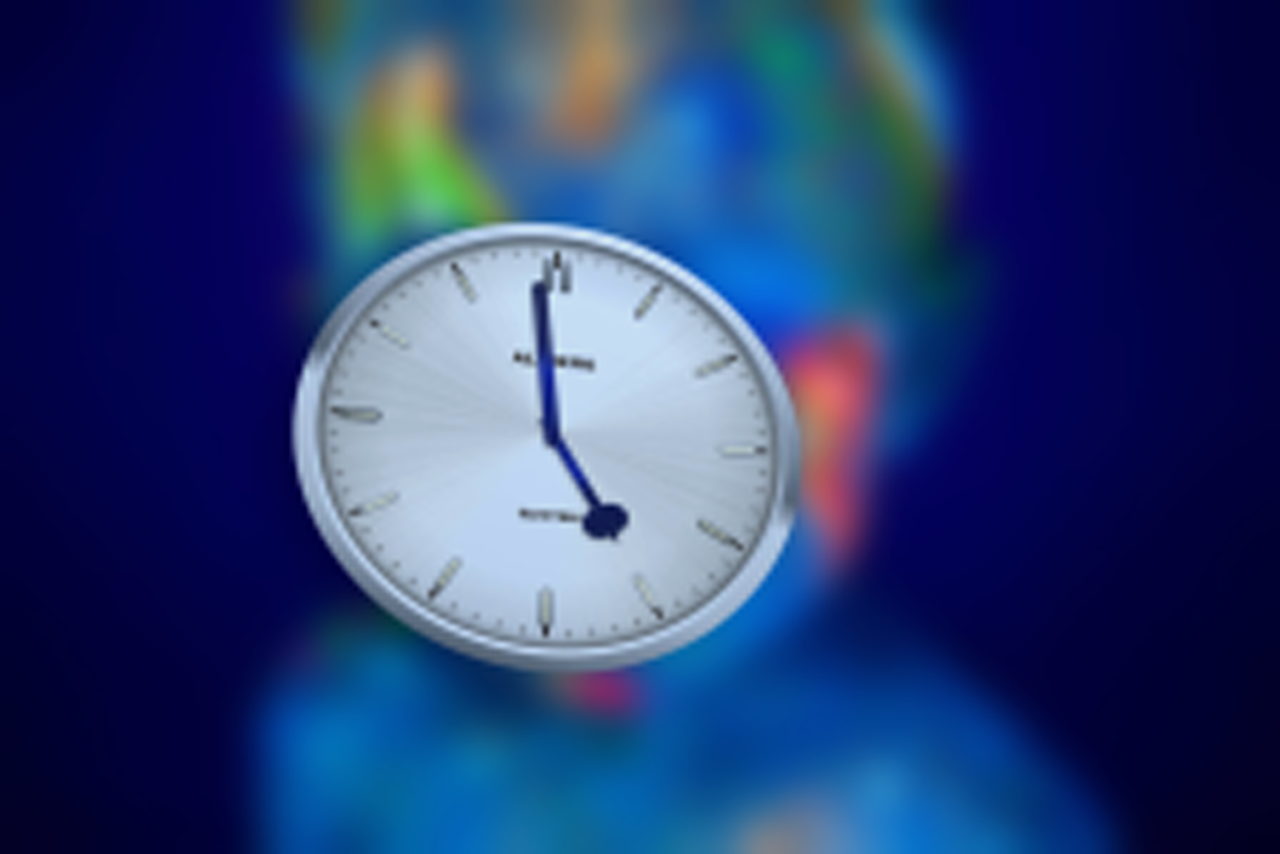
4:59
